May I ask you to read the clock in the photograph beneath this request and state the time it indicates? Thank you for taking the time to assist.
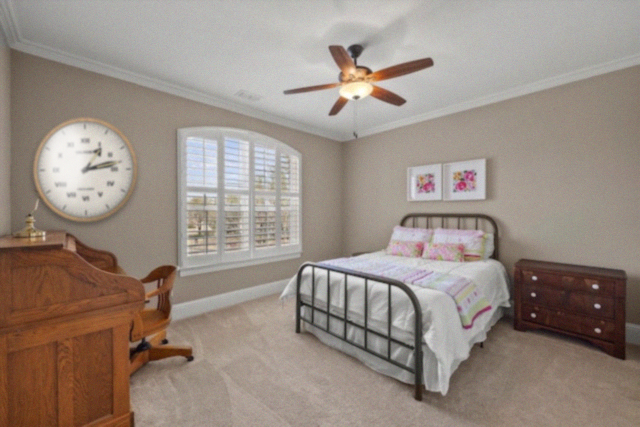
1:13
